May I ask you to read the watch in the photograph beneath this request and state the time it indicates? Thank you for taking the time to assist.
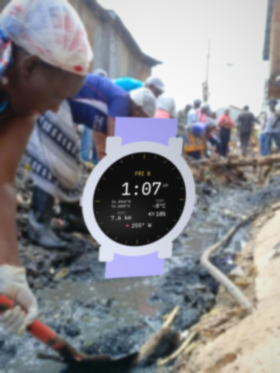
1:07
